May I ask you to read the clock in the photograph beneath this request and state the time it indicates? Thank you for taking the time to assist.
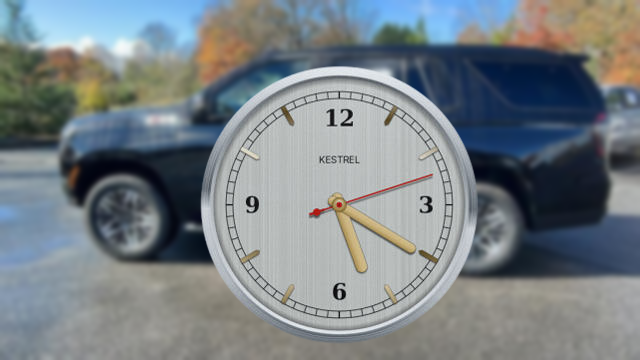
5:20:12
